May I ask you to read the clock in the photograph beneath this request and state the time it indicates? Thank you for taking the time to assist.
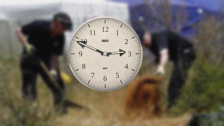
2:49
